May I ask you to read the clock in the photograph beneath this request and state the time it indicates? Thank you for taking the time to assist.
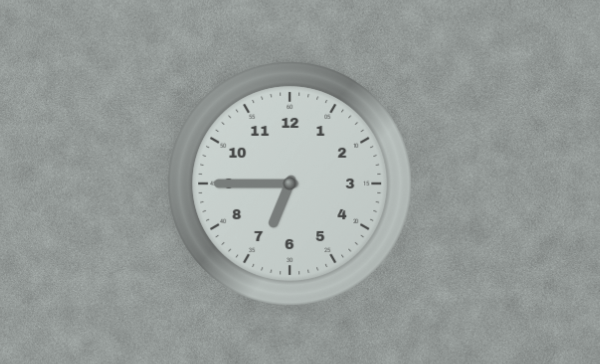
6:45
